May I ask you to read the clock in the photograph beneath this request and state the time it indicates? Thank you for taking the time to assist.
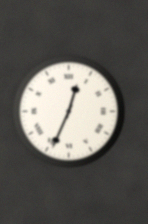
12:34
